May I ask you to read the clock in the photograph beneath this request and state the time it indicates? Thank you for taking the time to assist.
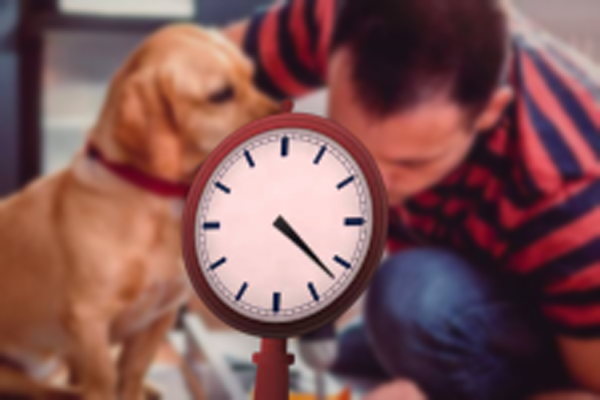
4:22
